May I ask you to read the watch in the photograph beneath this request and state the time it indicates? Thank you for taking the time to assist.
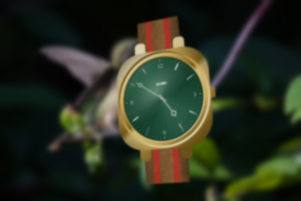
4:51
